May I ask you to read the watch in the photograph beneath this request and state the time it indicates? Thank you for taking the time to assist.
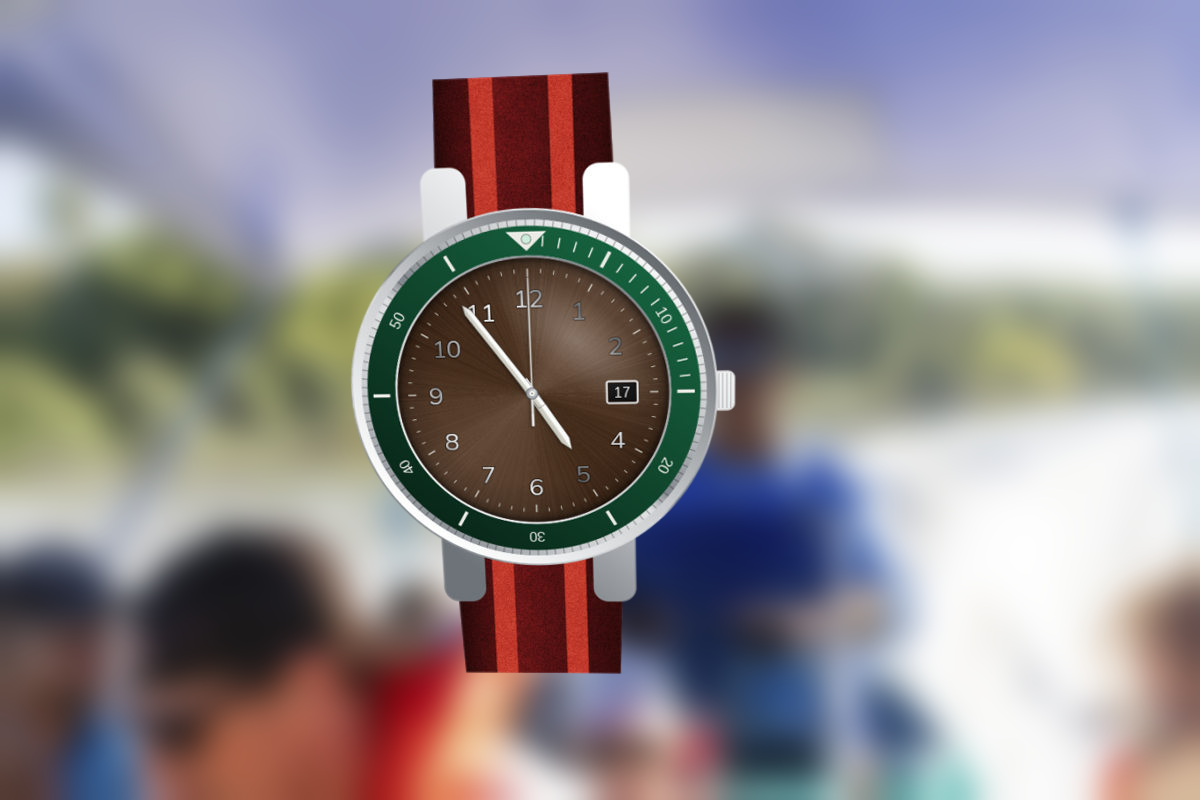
4:54:00
